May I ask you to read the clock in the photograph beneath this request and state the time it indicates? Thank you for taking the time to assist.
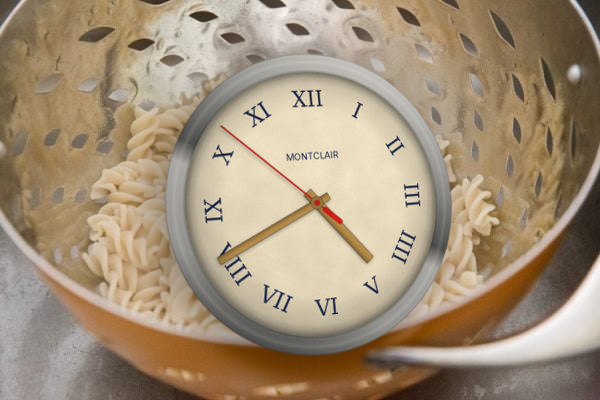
4:40:52
